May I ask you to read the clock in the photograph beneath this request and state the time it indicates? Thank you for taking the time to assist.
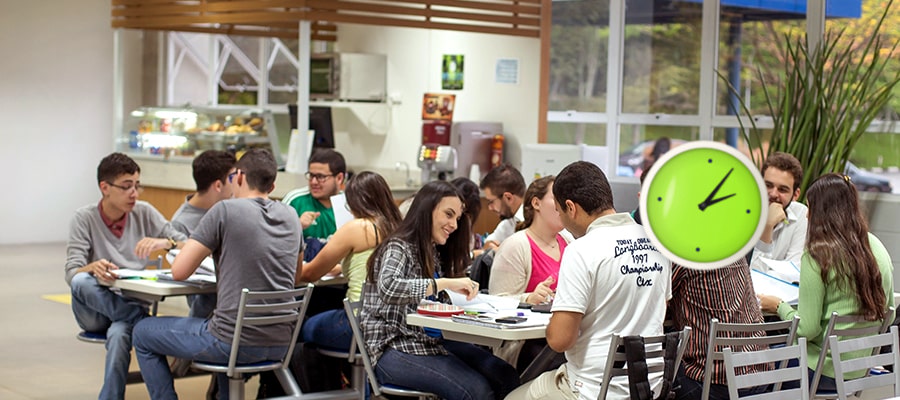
2:05
